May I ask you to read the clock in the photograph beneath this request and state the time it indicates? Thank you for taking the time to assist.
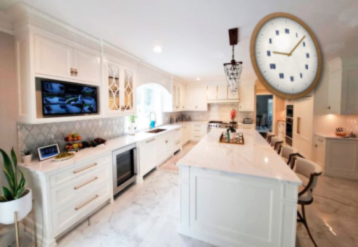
9:08
